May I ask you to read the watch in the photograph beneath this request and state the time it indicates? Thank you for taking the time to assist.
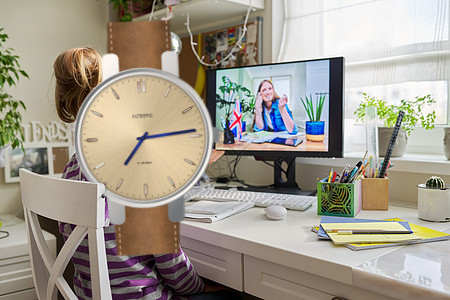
7:14
